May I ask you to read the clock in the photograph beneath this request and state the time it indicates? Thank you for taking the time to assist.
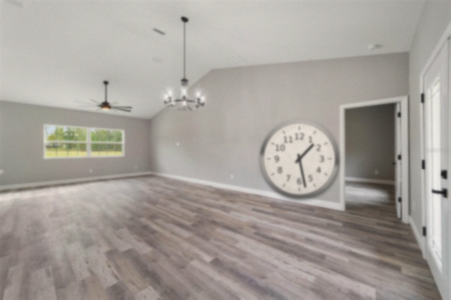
1:28
